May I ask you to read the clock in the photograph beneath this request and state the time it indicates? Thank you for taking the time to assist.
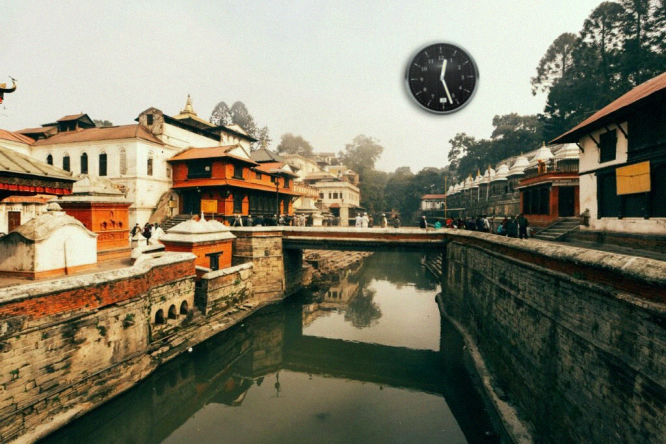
12:27
